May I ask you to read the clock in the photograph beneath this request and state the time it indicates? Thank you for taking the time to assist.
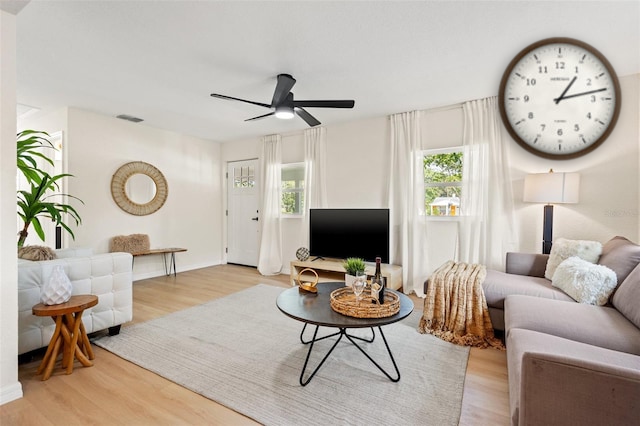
1:13
